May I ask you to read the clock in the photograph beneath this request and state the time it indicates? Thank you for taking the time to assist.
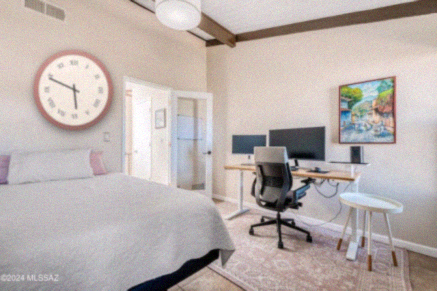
5:49
